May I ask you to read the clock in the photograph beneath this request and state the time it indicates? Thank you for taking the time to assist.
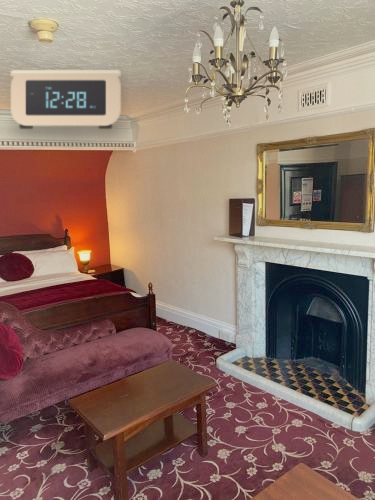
12:28
